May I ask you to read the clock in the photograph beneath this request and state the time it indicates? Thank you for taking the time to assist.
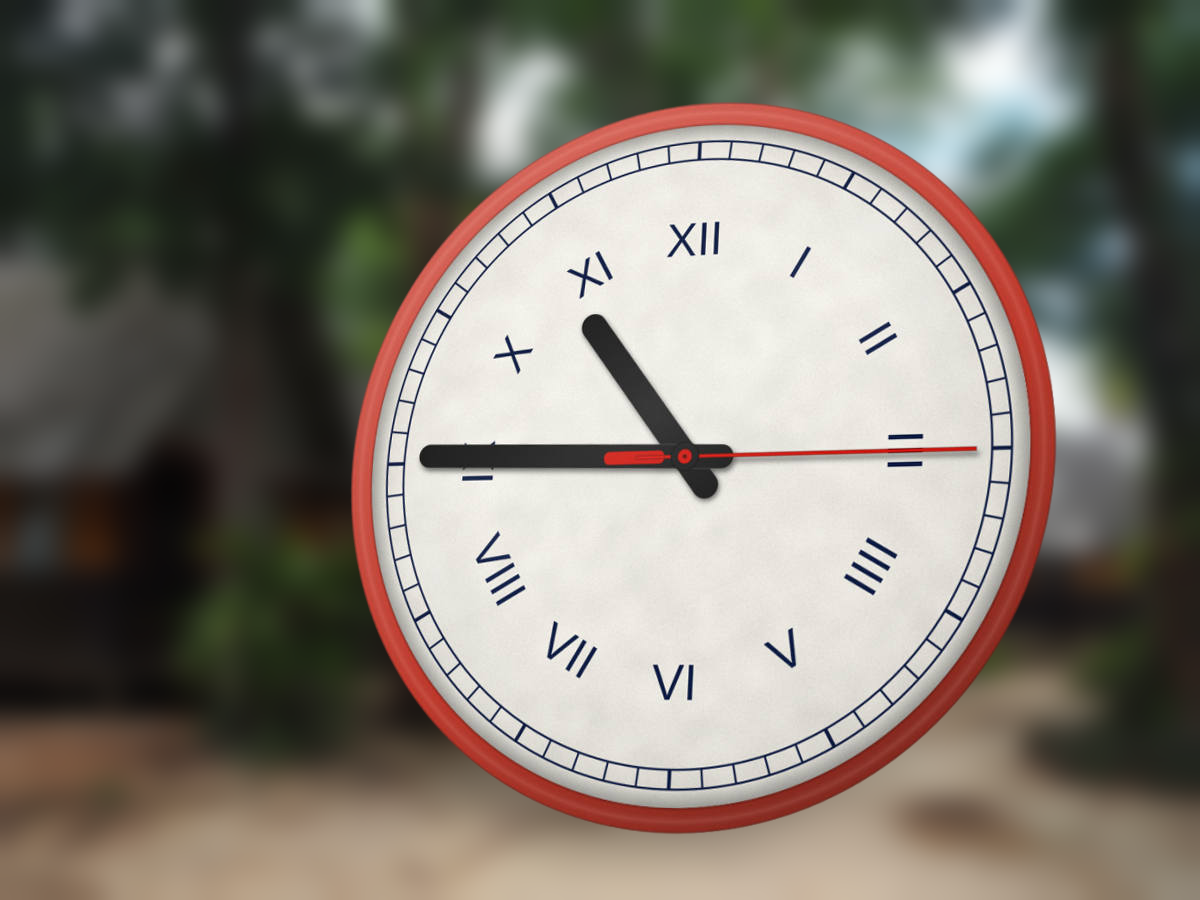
10:45:15
